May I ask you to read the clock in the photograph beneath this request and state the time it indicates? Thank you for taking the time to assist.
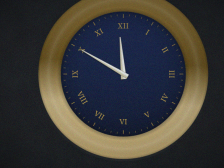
11:50
